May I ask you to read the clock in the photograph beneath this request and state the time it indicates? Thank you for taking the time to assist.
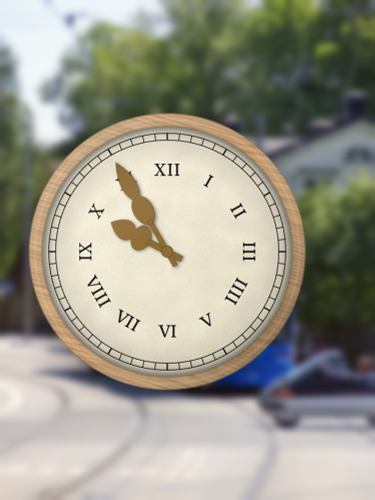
9:55
